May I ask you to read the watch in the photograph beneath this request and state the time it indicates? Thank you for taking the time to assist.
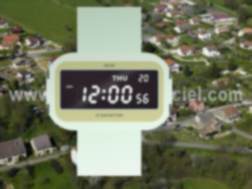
12:00
